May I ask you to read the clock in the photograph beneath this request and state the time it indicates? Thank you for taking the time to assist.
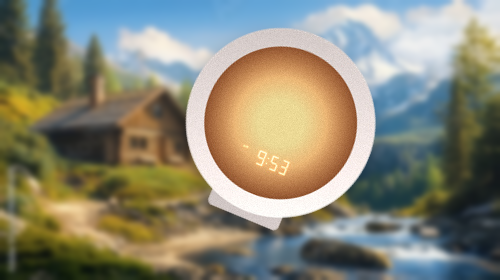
9:53
